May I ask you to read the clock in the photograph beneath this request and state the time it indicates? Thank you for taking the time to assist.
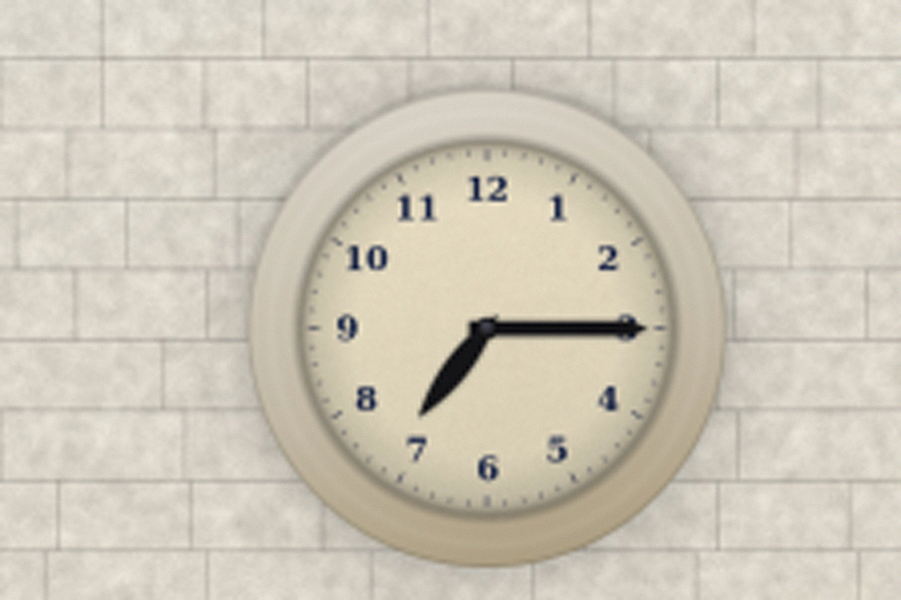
7:15
